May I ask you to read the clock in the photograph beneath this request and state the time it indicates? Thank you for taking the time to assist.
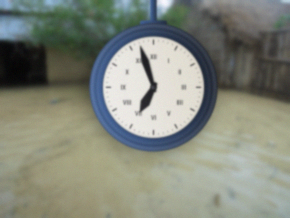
6:57
